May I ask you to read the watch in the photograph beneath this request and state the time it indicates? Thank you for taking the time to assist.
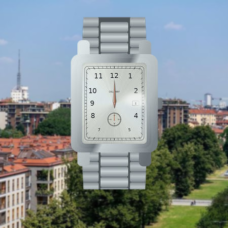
12:00
